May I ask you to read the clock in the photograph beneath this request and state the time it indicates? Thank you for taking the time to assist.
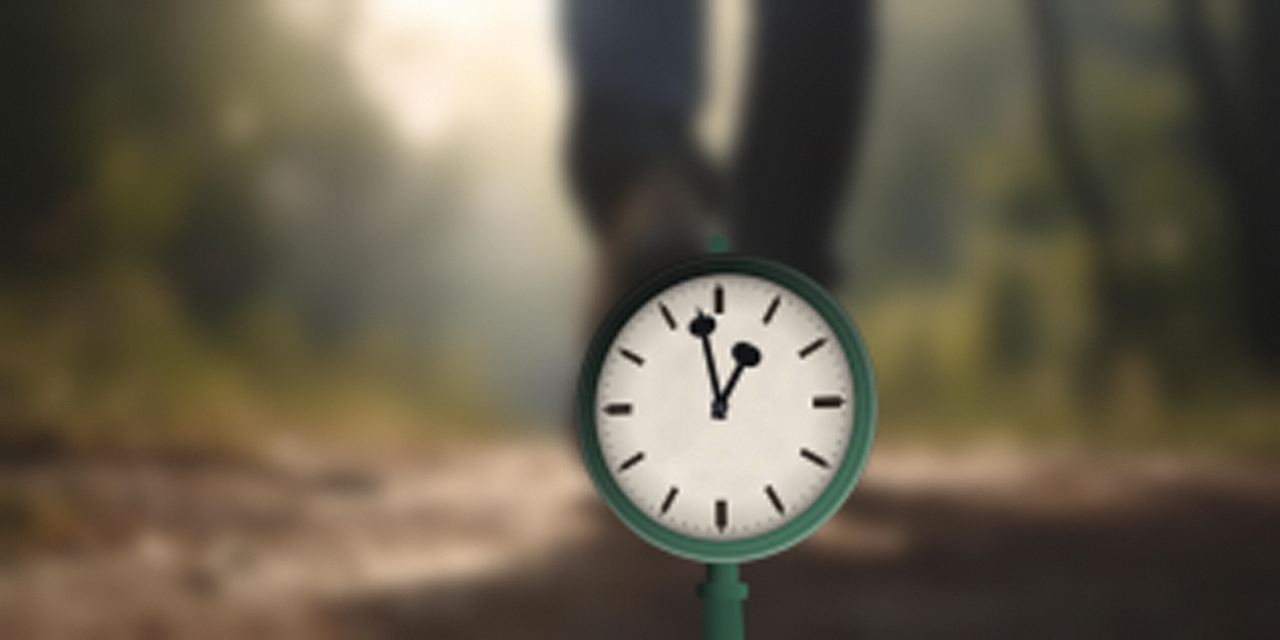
12:58
